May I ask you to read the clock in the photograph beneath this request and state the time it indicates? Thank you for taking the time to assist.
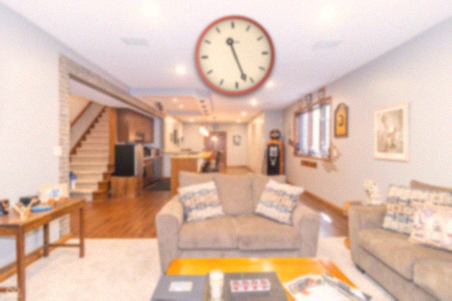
11:27
